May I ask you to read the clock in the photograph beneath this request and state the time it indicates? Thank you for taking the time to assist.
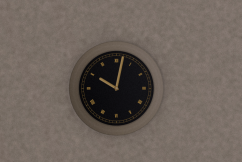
10:02
